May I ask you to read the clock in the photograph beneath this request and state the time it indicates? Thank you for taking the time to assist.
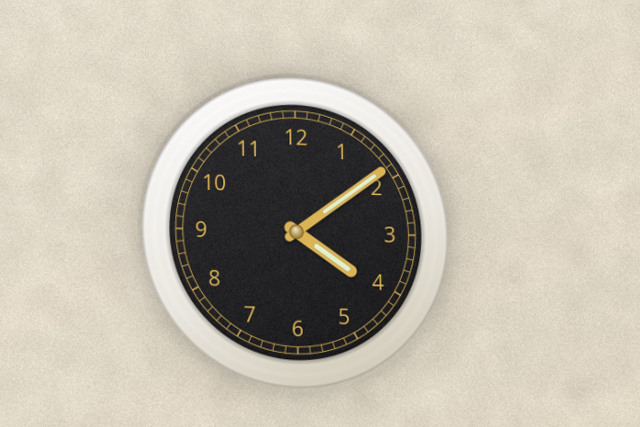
4:09
